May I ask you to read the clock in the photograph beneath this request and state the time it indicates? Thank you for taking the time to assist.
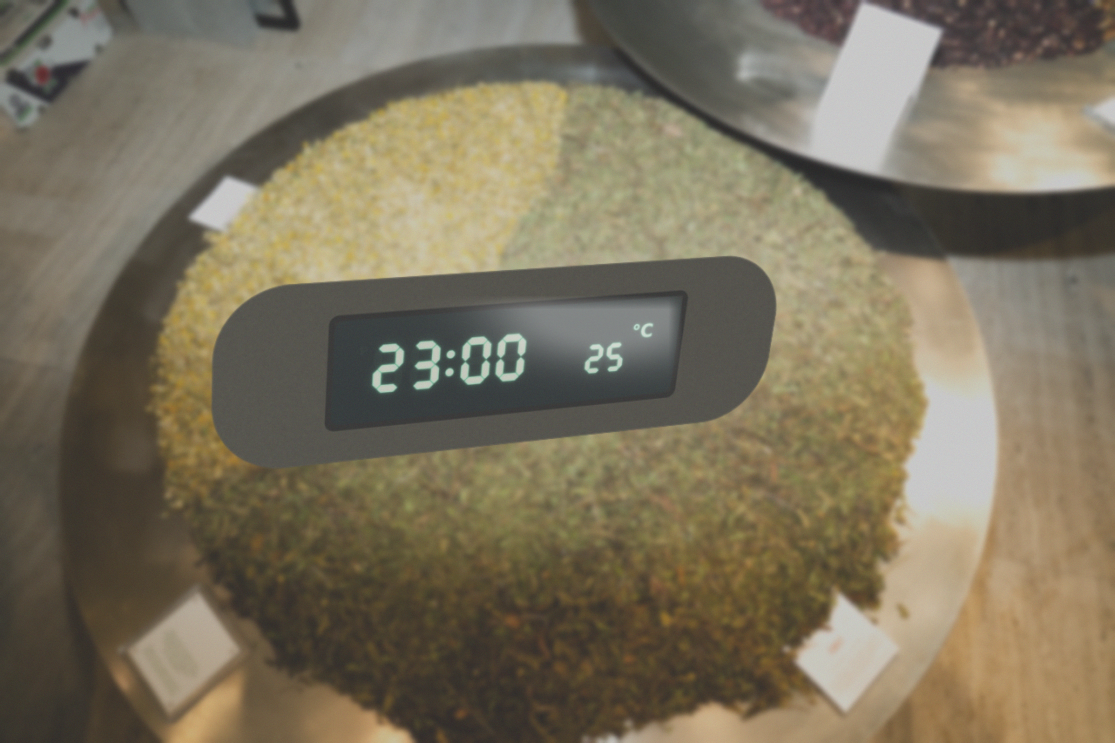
23:00
